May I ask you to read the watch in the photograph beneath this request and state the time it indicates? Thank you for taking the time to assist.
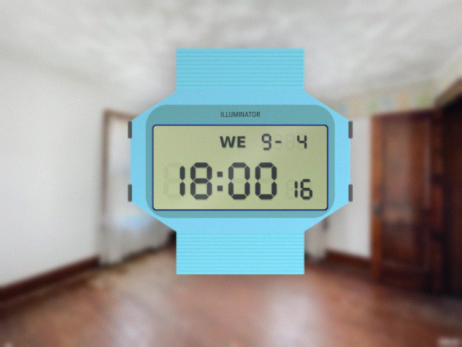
18:00:16
